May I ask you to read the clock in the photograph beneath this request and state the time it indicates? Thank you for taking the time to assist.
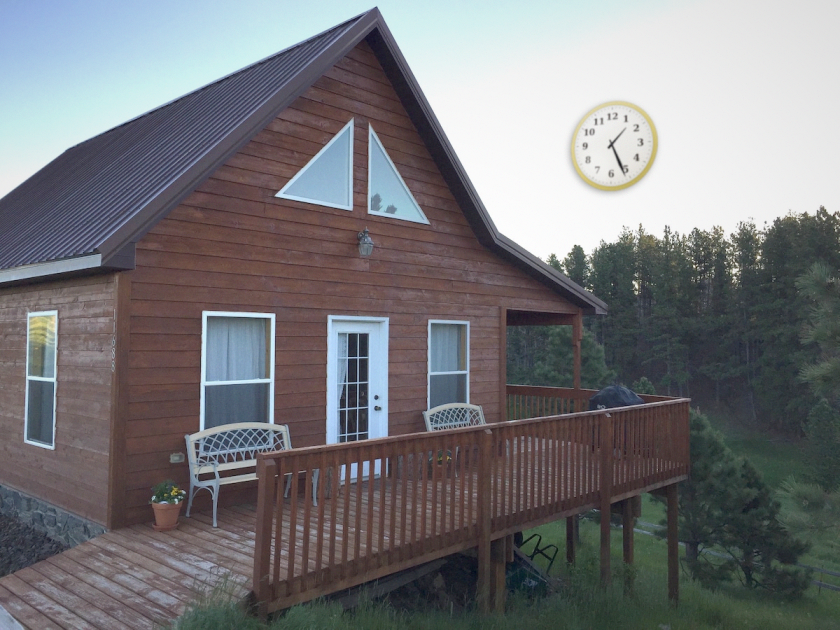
1:26
